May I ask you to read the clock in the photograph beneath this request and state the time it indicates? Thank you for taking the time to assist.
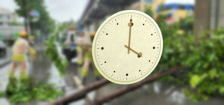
4:00
